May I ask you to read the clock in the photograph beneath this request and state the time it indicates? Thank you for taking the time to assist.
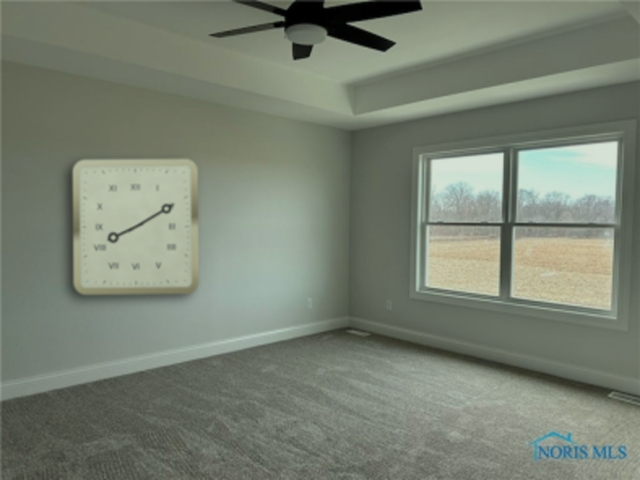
8:10
